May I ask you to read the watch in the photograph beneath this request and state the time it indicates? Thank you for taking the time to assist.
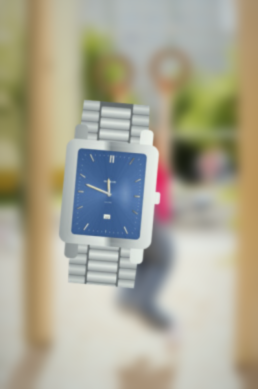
11:48
